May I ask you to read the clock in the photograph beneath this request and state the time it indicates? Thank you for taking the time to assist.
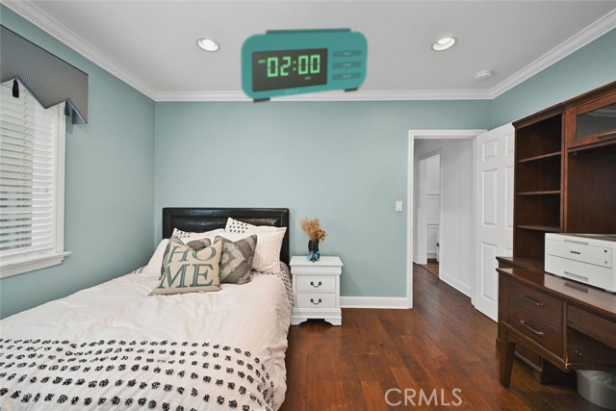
2:00
